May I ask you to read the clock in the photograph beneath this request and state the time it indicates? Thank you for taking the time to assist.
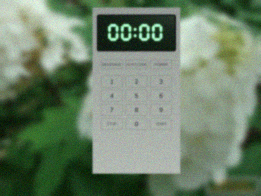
0:00
